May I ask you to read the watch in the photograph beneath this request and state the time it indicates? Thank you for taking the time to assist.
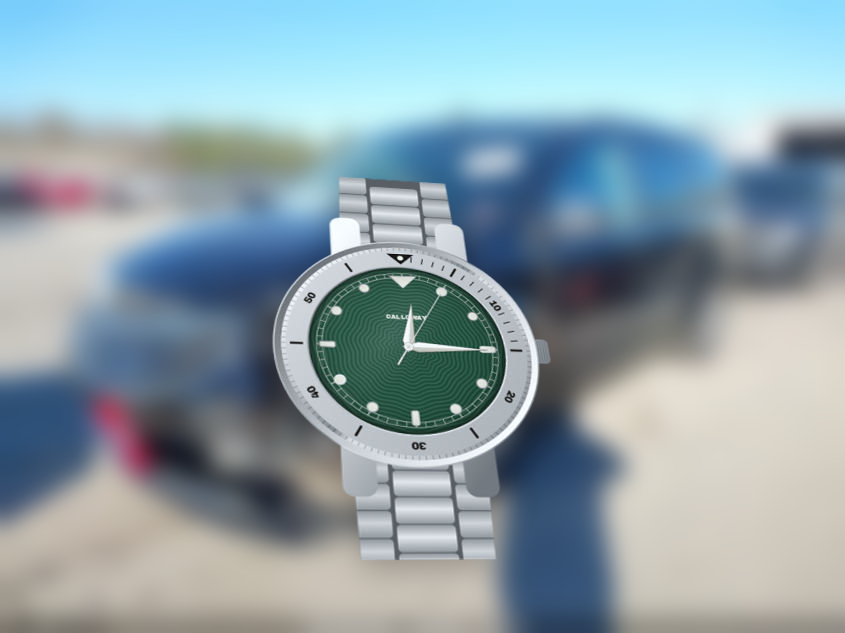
12:15:05
